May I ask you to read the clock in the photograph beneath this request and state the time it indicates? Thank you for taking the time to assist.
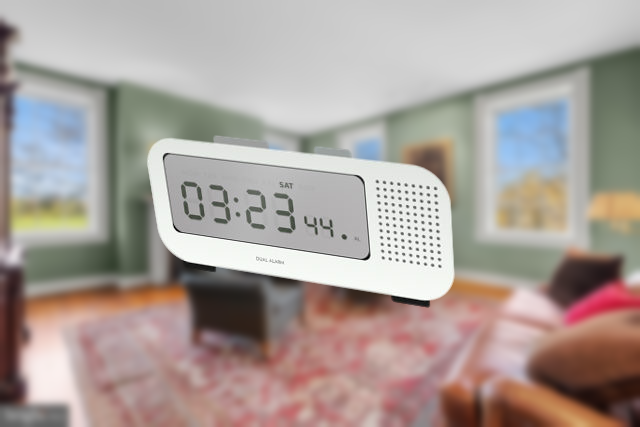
3:23:44
